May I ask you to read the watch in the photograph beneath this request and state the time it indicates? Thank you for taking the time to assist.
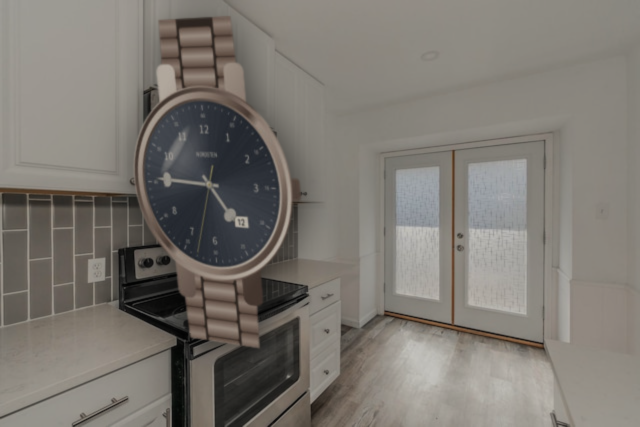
4:45:33
